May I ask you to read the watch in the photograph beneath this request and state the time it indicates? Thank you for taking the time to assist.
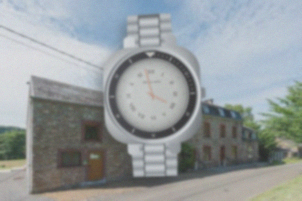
3:58
